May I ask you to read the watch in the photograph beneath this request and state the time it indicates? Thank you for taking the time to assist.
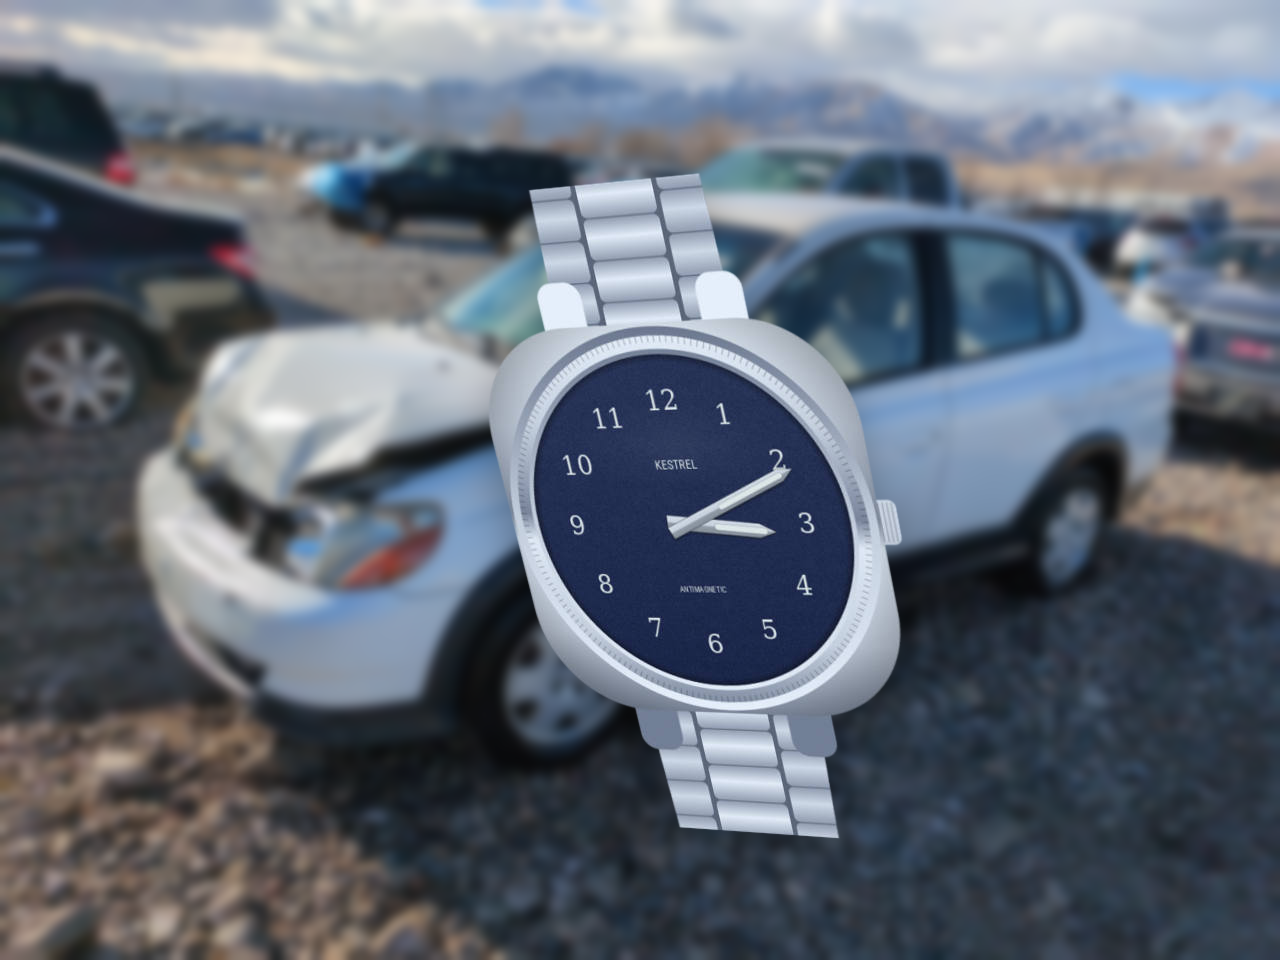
3:11
